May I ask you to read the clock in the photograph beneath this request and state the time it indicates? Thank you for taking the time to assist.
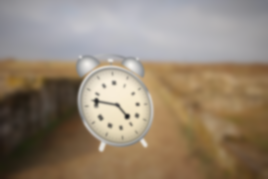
4:47
